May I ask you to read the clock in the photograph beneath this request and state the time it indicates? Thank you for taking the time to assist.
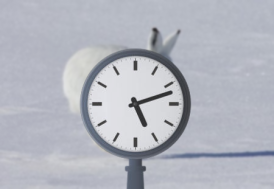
5:12
